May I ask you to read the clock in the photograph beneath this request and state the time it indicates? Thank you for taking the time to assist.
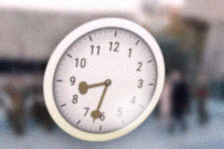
8:32
